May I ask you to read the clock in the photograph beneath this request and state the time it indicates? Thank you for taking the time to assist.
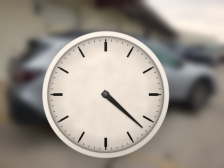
4:22
